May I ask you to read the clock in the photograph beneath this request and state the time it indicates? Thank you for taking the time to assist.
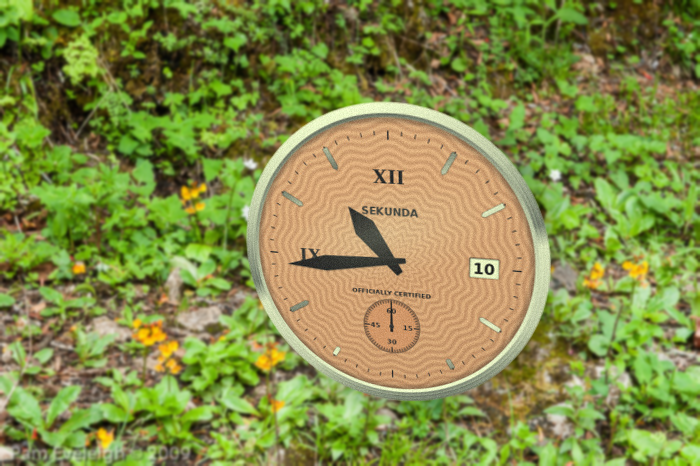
10:44
